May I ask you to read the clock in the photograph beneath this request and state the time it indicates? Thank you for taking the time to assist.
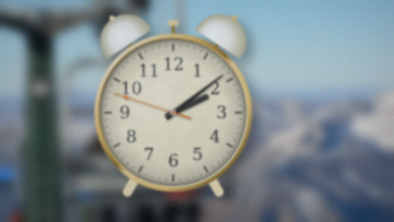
2:08:48
